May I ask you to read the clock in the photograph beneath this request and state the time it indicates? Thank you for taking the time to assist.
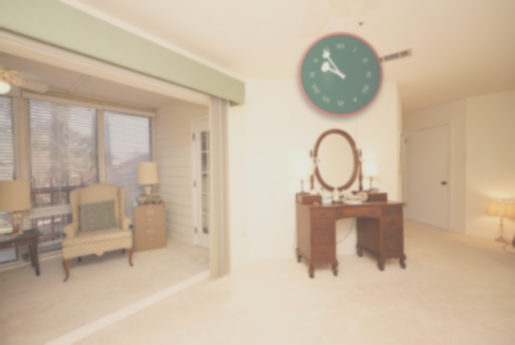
9:54
